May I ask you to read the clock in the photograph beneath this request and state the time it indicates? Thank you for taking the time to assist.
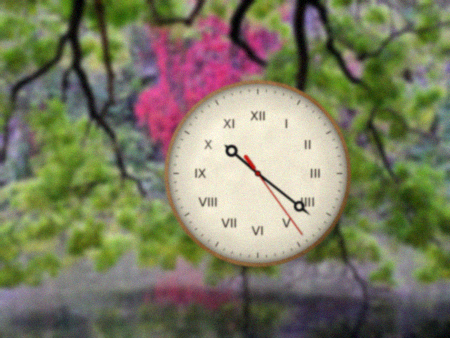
10:21:24
